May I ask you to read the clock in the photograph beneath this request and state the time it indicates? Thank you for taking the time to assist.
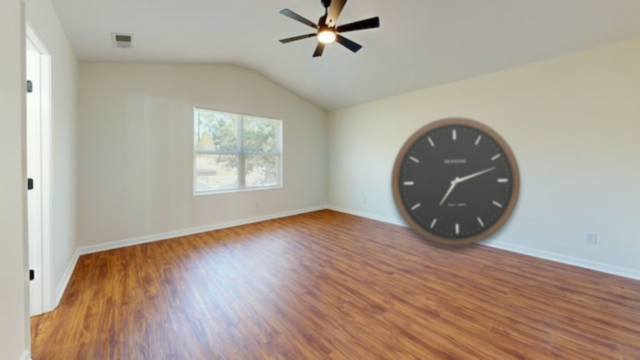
7:12
